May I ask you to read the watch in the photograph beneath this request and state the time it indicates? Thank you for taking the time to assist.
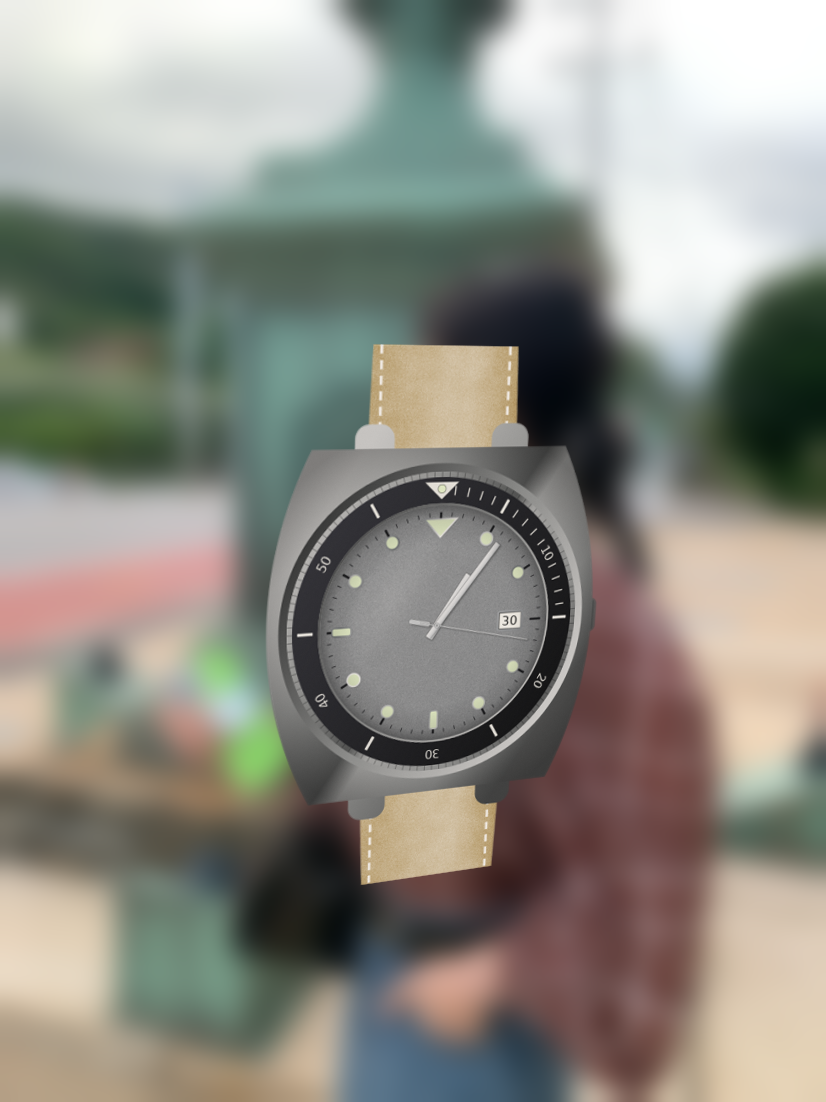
1:06:17
